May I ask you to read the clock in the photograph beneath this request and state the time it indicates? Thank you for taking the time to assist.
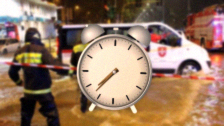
7:37
